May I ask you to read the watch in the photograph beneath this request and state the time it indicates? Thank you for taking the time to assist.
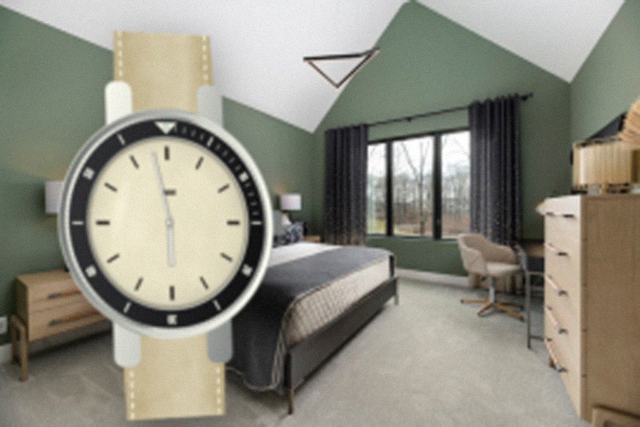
5:58
